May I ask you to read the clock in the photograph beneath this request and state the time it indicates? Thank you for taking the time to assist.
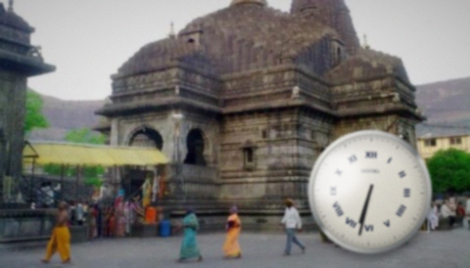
6:32
